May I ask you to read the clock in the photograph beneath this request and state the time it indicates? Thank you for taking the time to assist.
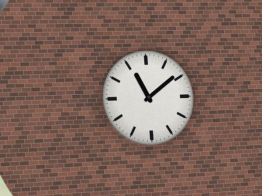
11:09
